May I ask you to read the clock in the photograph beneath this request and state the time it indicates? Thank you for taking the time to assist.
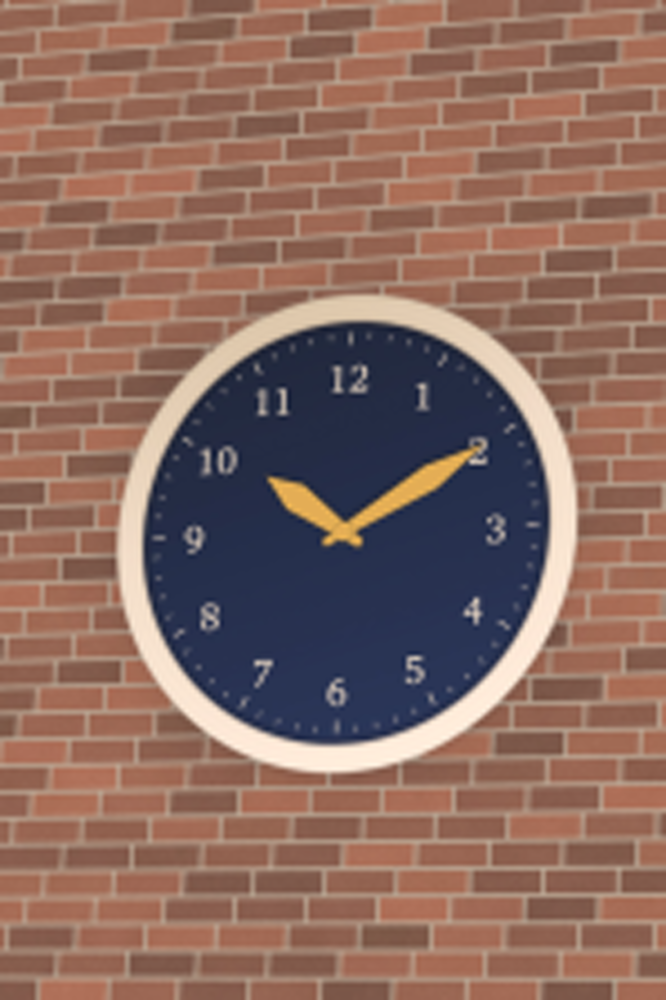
10:10
